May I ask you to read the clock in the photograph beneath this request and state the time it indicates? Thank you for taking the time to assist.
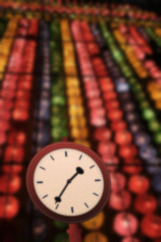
1:36
